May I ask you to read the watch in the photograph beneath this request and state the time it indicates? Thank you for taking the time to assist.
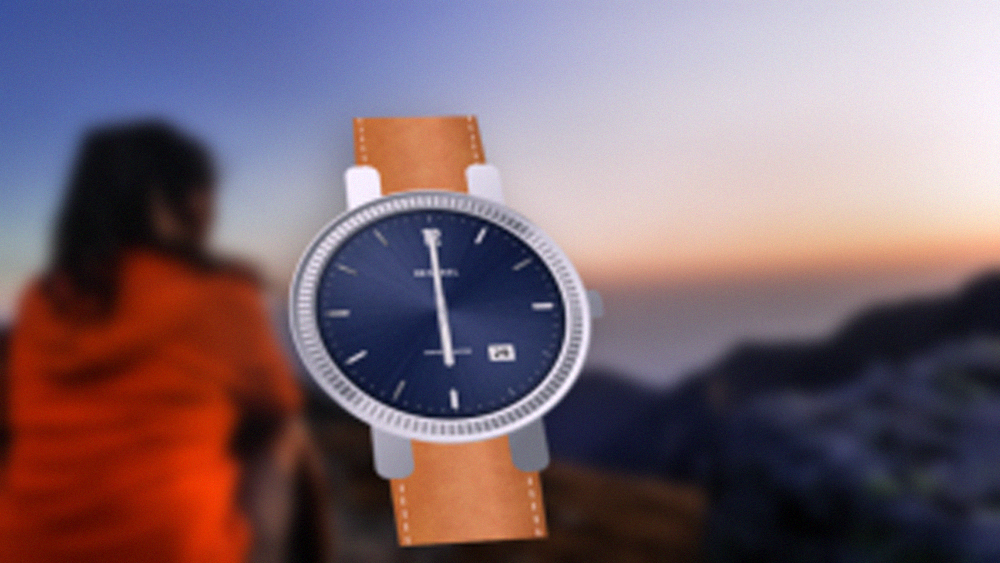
6:00
